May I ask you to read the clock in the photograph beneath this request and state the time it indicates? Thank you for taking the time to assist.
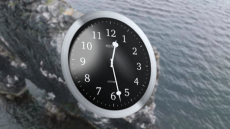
12:28
